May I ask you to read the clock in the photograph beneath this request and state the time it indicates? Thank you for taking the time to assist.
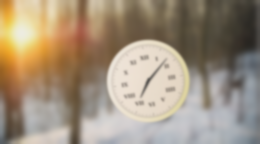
7:08
